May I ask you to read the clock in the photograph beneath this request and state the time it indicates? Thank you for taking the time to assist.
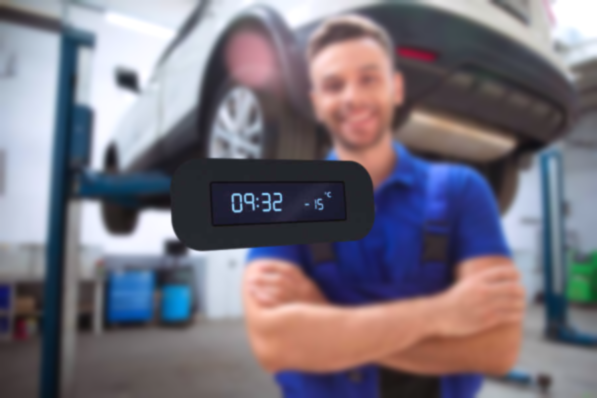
9:32
